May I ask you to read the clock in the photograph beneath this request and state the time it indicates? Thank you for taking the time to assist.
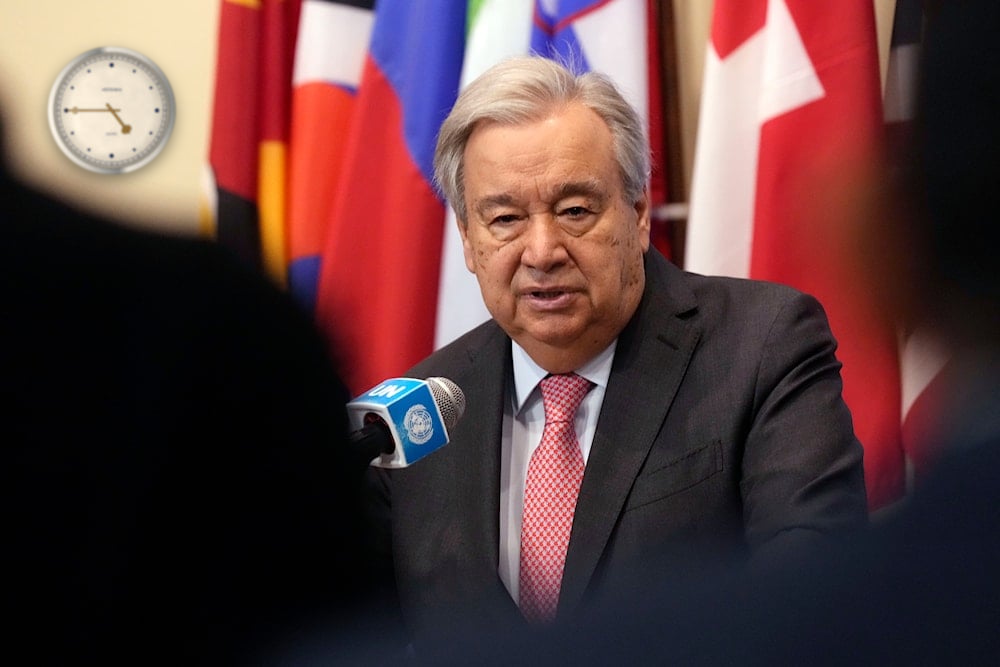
4:45
